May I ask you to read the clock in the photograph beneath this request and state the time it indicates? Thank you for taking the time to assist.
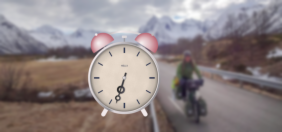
6:33
